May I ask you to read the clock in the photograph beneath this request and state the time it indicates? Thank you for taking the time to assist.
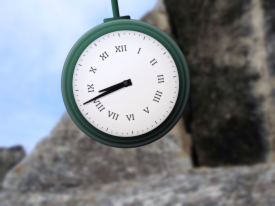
8:42
